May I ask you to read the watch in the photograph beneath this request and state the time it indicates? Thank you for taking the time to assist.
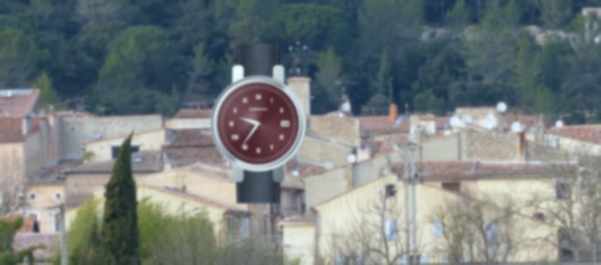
9:36
